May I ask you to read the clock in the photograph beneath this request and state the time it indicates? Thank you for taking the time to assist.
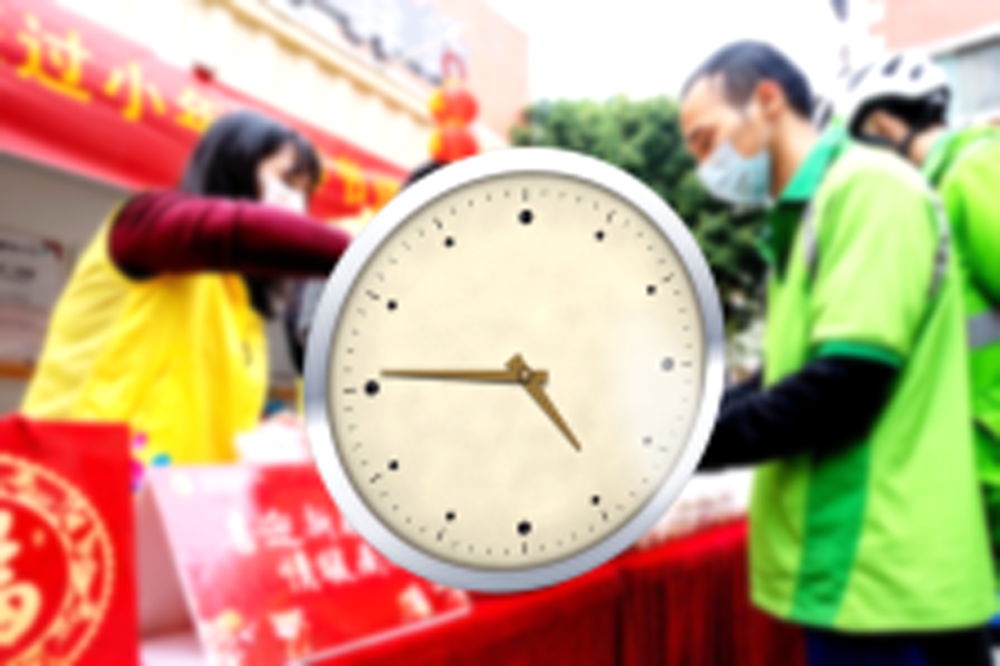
4:46
